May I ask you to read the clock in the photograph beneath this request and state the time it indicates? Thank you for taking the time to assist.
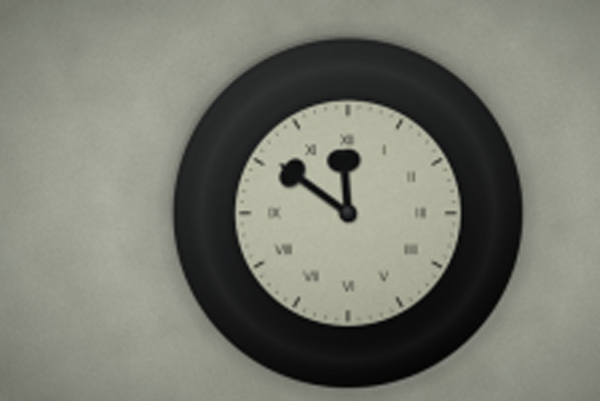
11:51
